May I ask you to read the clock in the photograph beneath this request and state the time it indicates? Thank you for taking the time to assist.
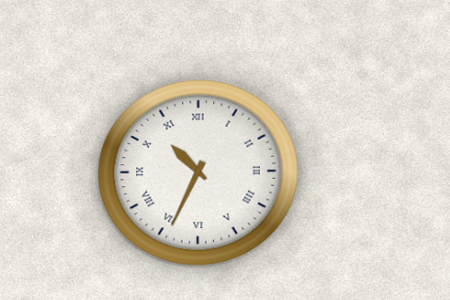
10:34
